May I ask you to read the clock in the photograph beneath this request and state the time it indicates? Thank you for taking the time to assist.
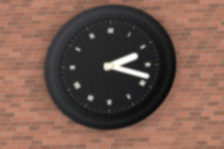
2:18
